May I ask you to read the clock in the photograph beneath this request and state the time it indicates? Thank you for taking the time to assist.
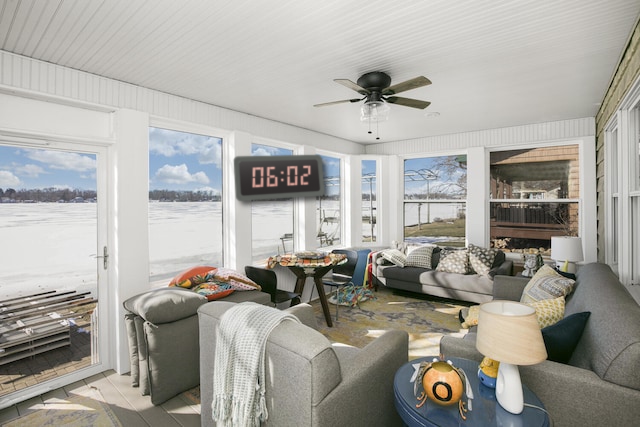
6:02
